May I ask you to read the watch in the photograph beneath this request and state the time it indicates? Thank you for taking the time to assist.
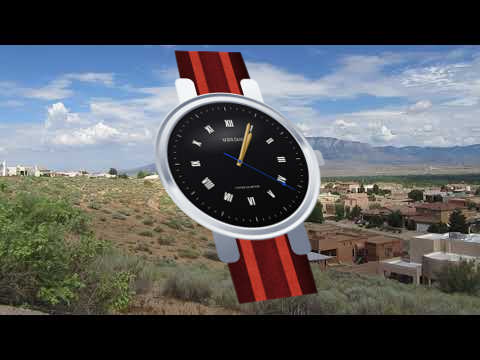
1:04:21
